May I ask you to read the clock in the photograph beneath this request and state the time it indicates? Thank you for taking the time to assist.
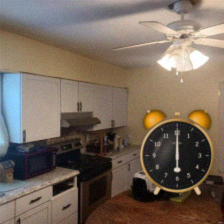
6:00
